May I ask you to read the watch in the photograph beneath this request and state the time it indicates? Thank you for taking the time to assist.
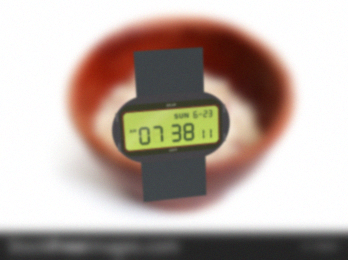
7:38:11
